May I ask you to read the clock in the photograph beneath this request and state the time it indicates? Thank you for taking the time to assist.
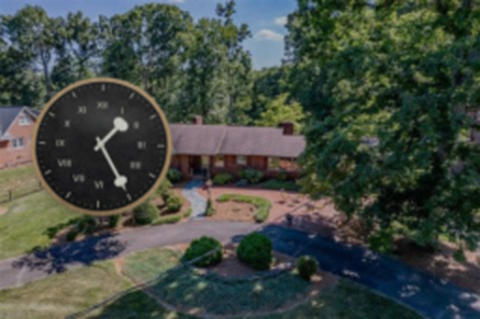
1:25
